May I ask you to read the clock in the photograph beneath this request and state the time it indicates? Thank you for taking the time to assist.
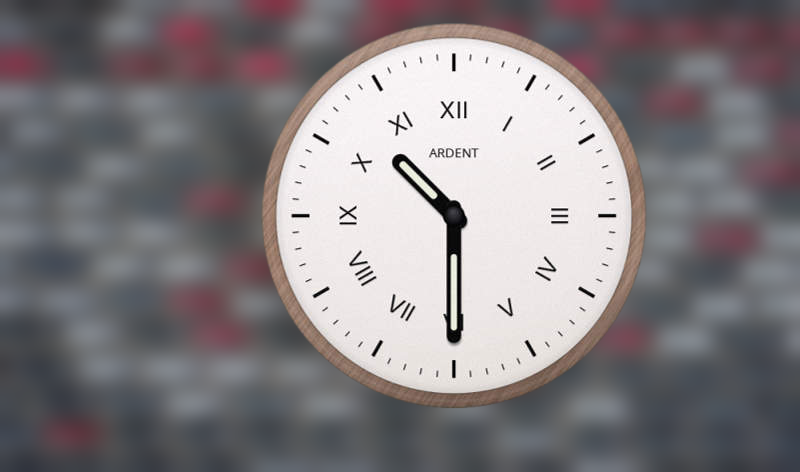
10:30
